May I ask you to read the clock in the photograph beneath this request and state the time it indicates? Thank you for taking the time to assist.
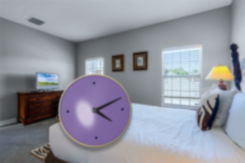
4:11
